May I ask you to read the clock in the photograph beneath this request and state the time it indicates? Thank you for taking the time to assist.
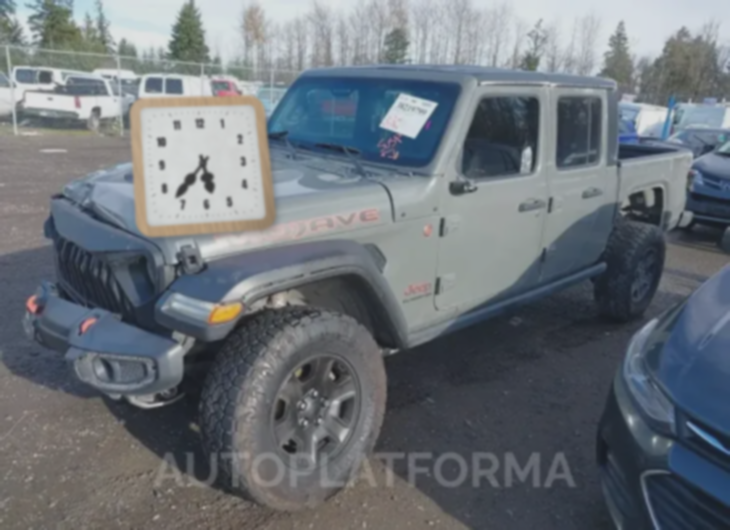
5:37
